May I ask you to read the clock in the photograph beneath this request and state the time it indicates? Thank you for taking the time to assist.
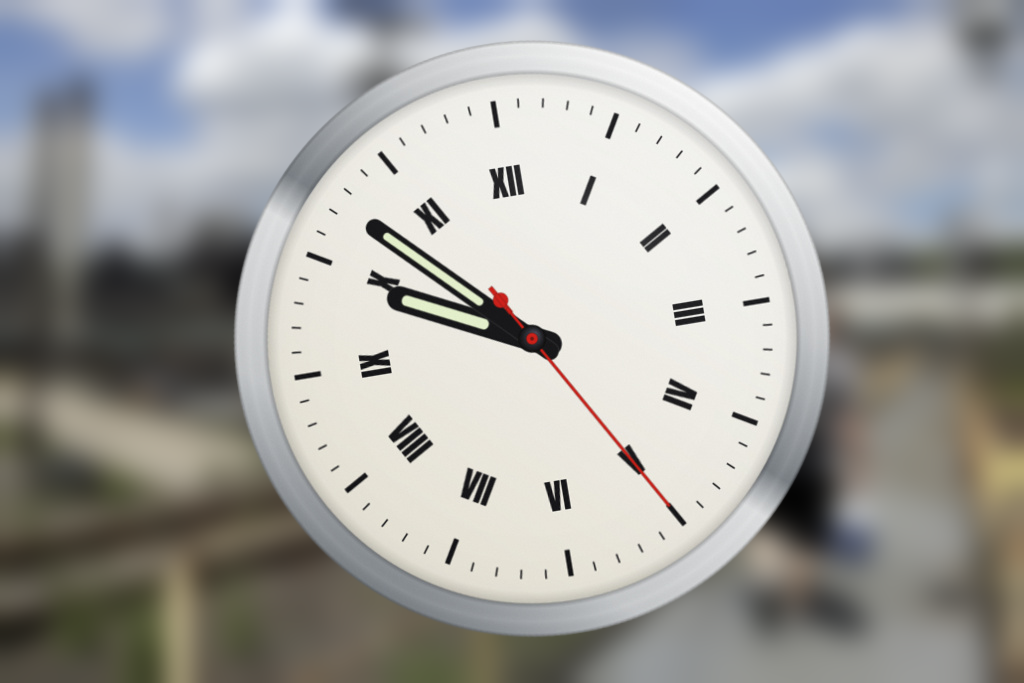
9:52:25
